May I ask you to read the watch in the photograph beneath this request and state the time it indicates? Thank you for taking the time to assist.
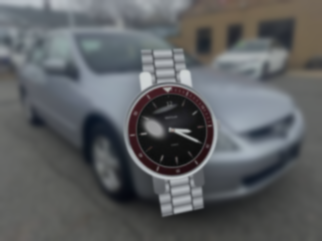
3:20
